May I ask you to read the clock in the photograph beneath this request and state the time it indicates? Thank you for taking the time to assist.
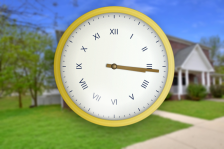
3:16
